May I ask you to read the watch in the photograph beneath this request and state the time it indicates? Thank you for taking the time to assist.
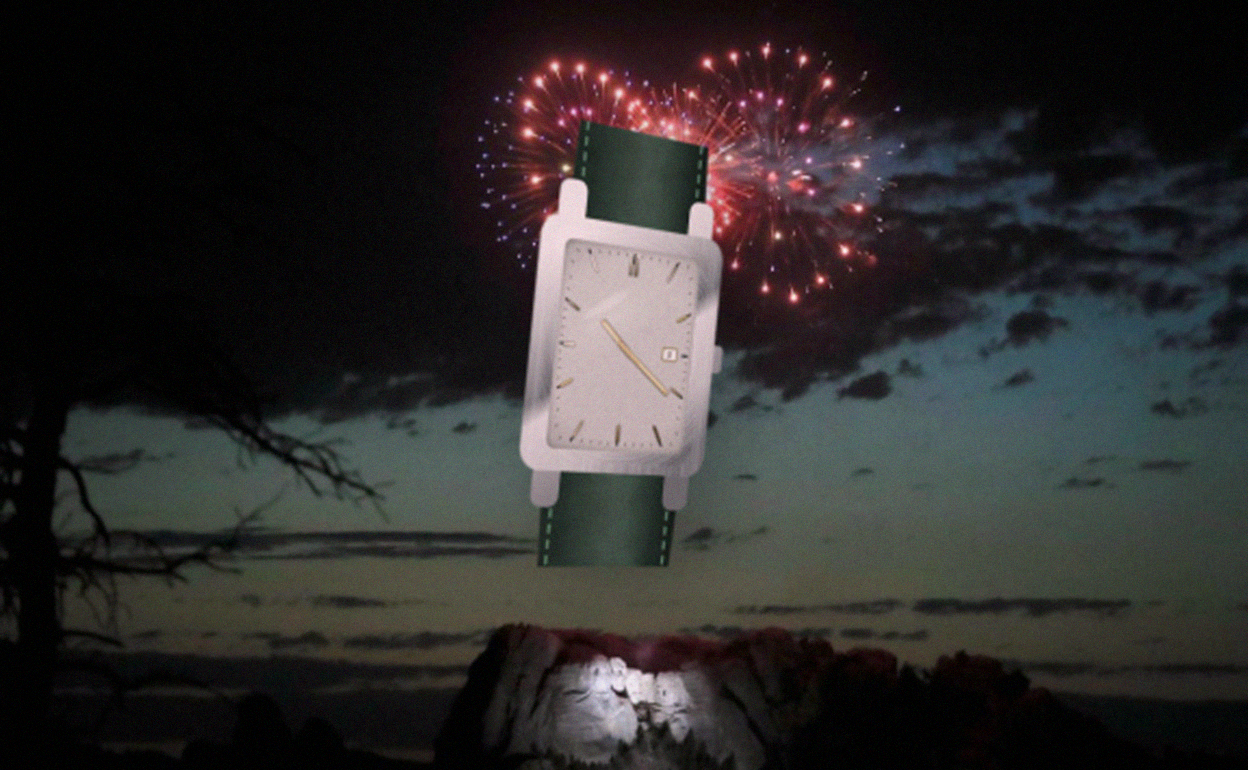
10:21
